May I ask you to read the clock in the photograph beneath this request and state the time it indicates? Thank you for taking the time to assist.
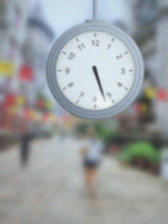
5:27
